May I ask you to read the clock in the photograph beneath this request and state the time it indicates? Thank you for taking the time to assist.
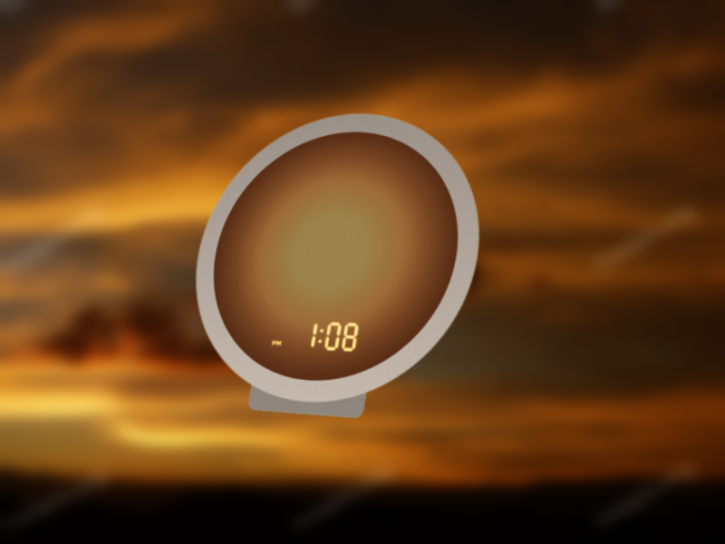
1:08
